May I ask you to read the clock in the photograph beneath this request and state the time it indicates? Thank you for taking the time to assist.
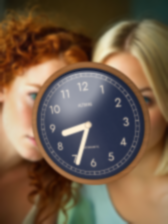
8:34
